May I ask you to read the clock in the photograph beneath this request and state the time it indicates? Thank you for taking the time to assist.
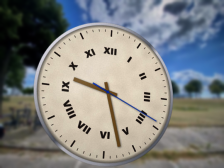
9:27:19
